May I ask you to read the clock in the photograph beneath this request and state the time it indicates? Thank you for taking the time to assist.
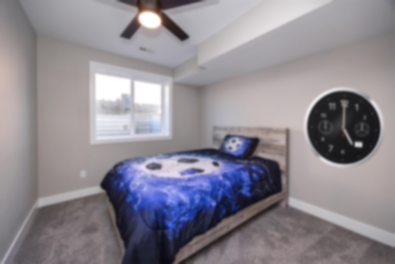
5:00
